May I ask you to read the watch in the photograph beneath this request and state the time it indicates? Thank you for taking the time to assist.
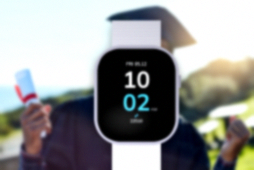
10:02
